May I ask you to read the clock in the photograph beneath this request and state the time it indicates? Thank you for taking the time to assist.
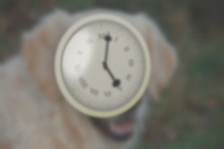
5:02
